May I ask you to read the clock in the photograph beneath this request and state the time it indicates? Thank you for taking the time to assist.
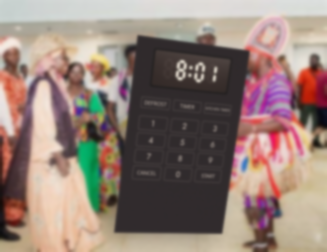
8:01
